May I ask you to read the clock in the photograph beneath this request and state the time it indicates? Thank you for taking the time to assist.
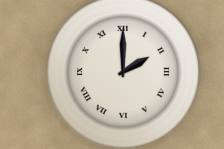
2:00
